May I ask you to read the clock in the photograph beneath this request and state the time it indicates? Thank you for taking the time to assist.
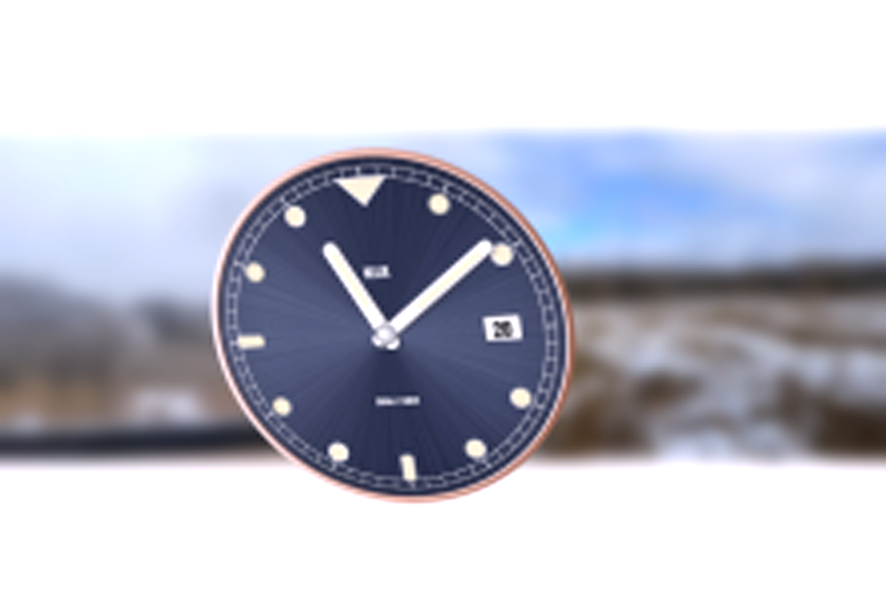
11:09
